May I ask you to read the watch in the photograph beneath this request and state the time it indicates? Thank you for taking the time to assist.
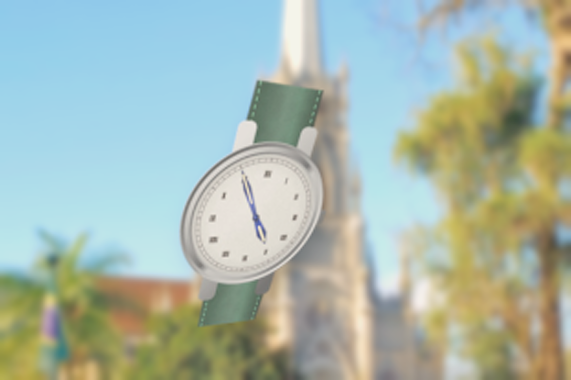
4:55
